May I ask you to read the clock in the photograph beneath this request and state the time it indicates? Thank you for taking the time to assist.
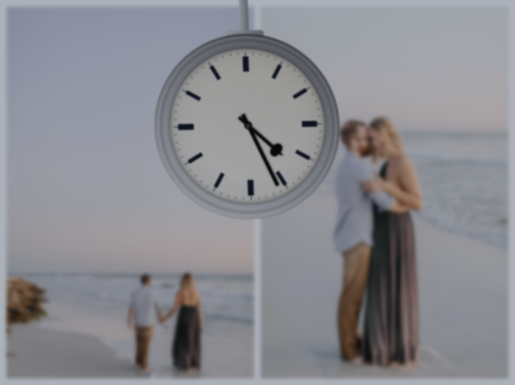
4:26
